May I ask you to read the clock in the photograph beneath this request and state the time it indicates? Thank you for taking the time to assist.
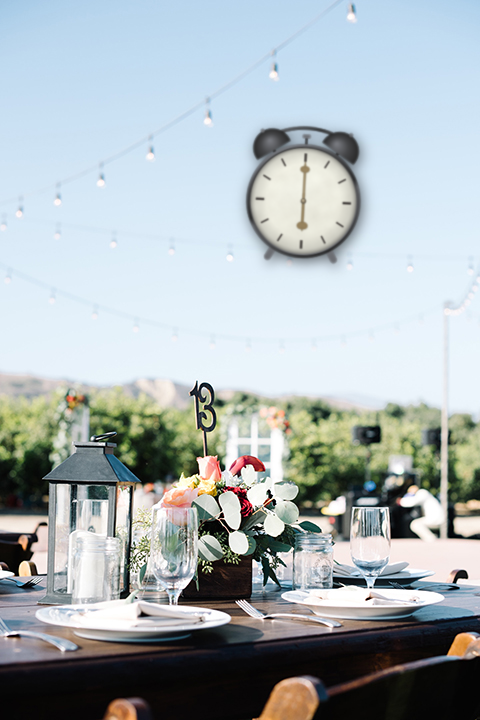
6:00
